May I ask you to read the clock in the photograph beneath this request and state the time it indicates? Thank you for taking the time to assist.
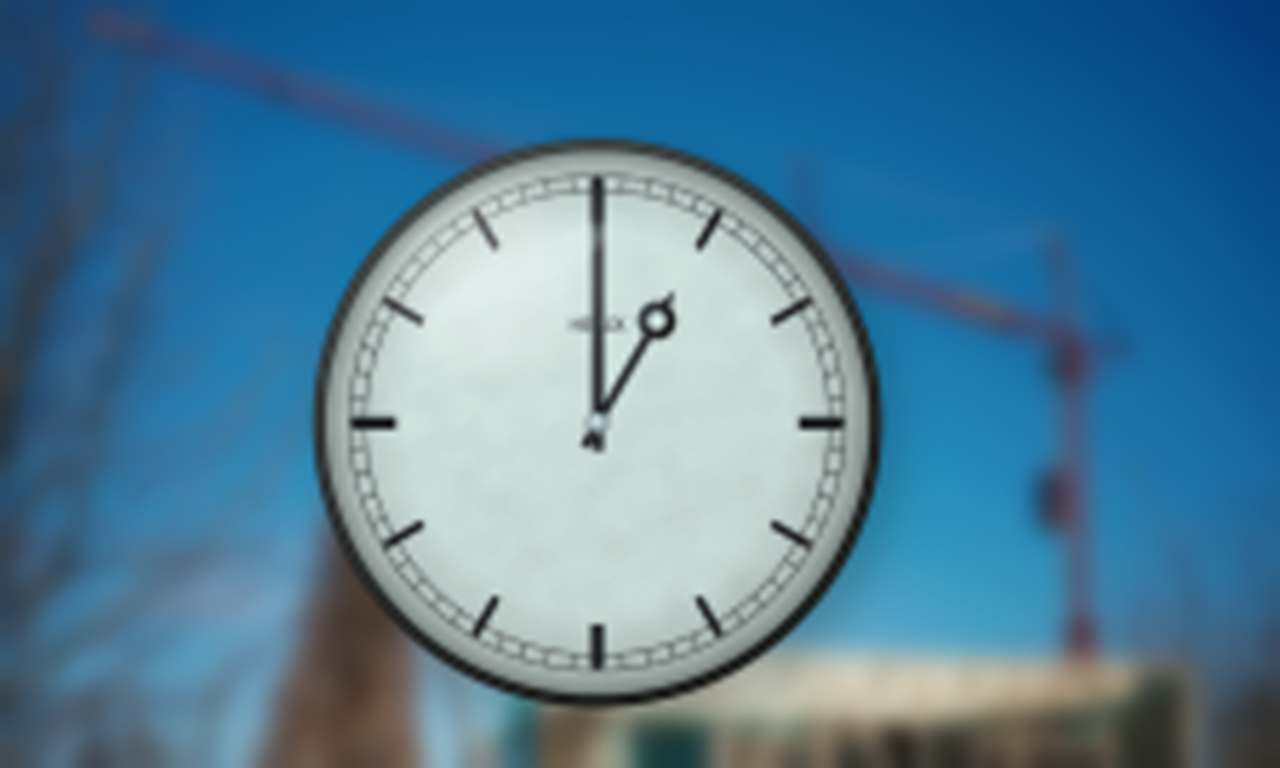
1:00
